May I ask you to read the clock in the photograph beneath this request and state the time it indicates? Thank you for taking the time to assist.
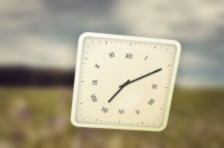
7:10
